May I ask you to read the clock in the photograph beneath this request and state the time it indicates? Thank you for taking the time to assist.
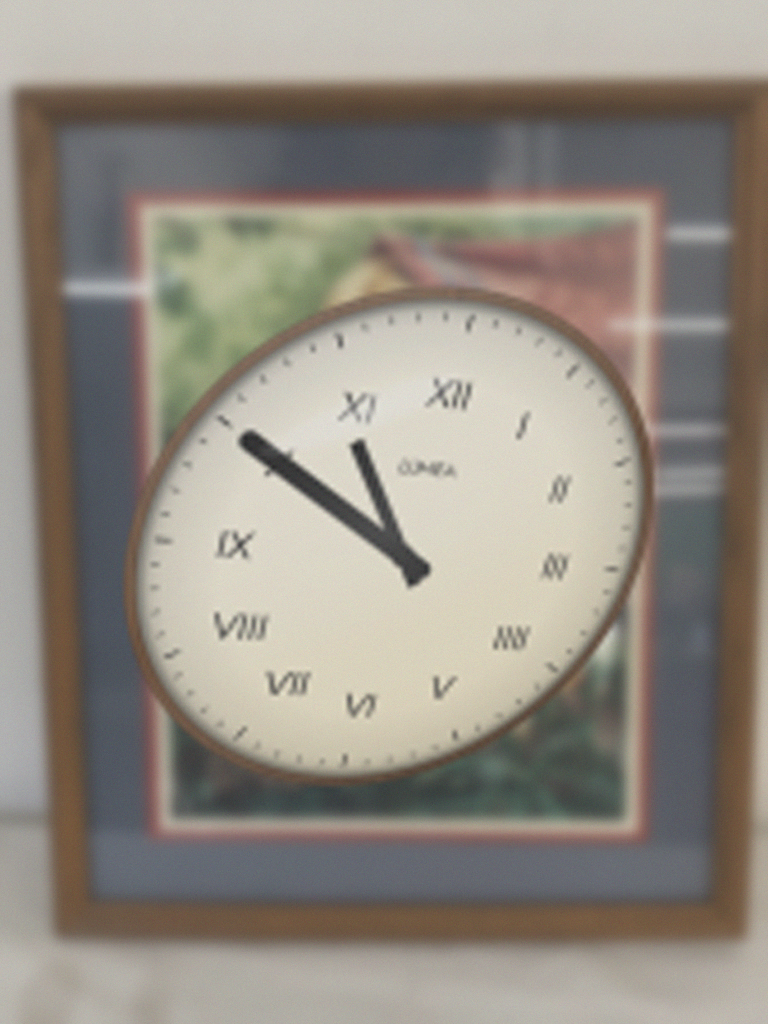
10:50
